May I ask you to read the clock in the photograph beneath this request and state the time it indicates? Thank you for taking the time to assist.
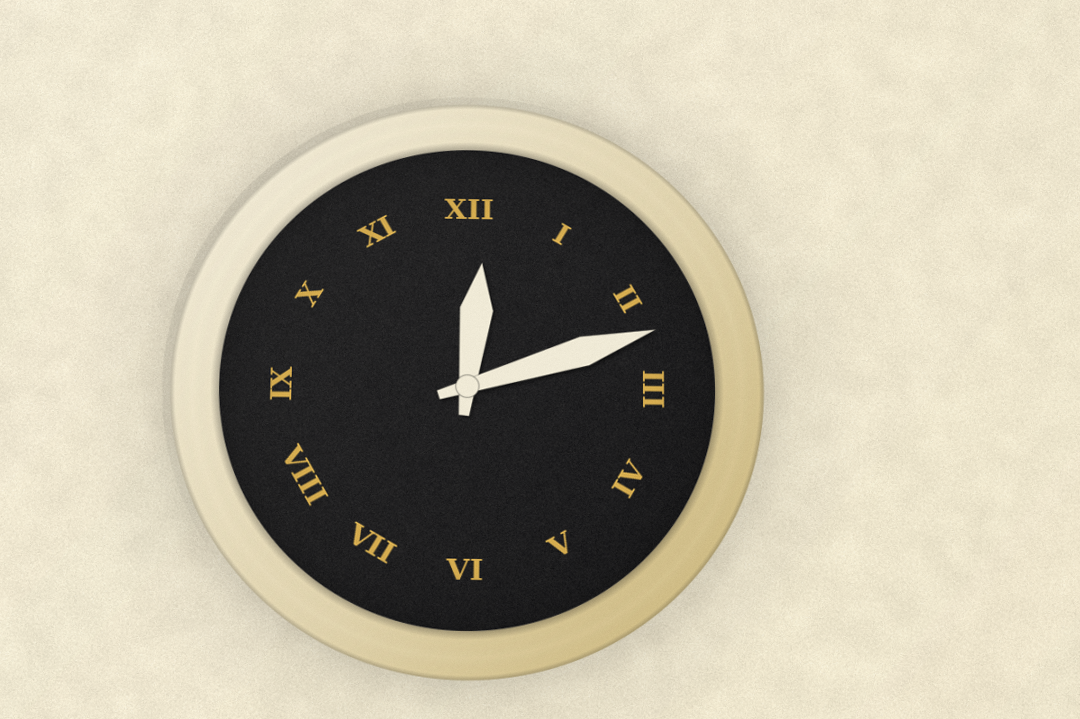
12:12
